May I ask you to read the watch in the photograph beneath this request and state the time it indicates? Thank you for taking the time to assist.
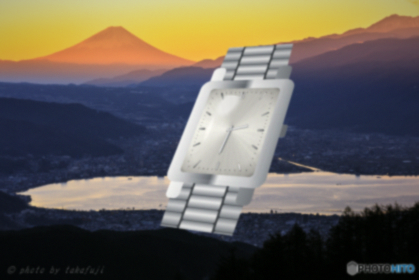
2:31
